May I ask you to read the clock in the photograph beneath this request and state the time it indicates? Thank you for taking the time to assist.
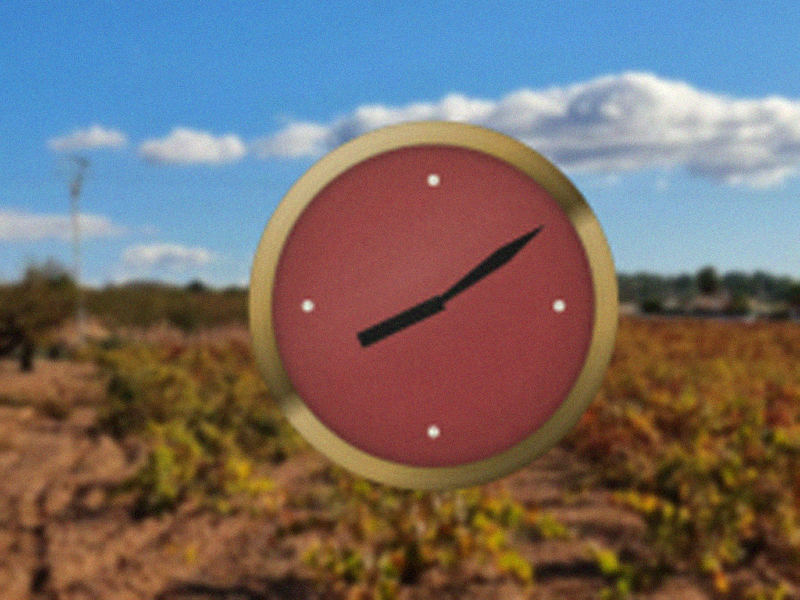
8:09
